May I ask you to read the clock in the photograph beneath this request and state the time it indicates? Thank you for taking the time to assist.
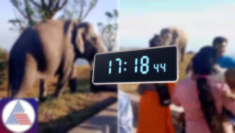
17:18:44
